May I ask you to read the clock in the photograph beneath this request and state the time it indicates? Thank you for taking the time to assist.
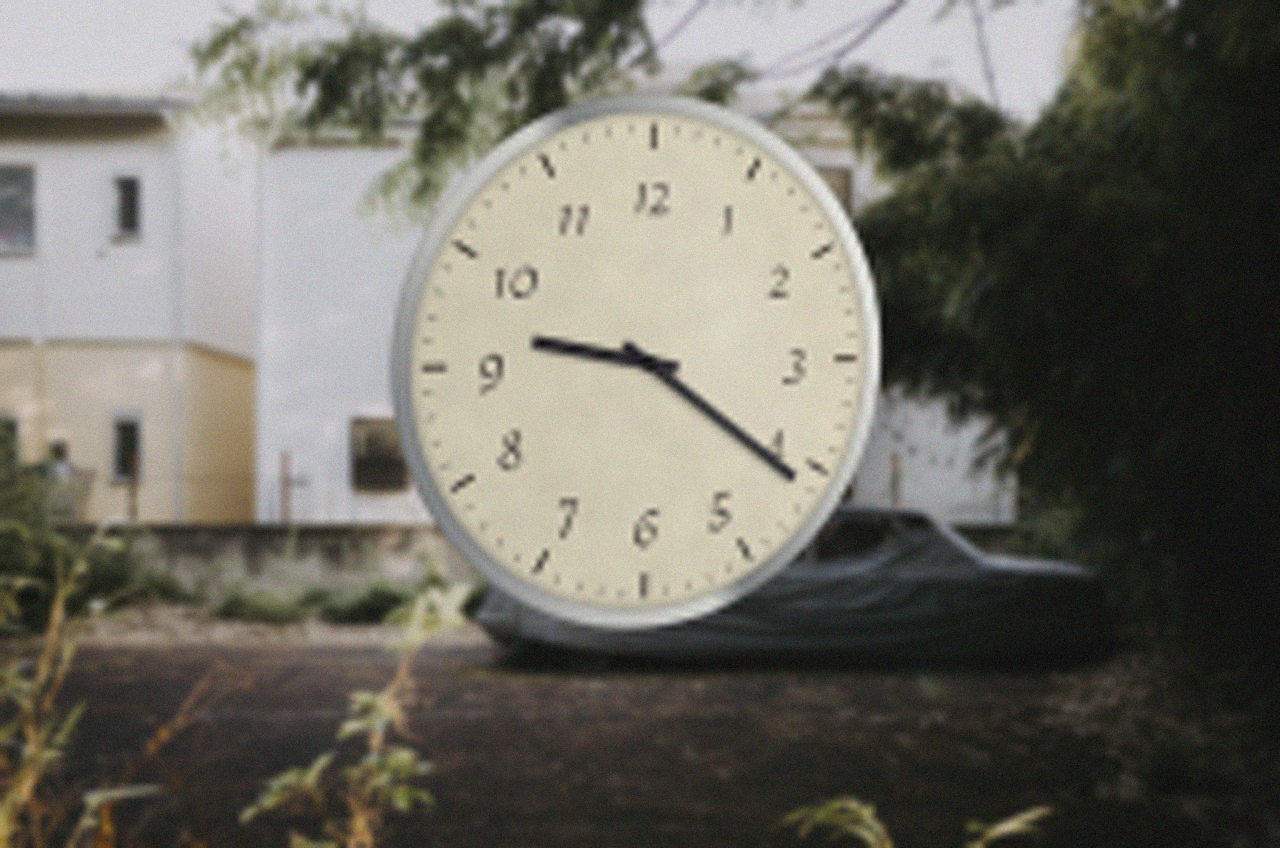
9:21
